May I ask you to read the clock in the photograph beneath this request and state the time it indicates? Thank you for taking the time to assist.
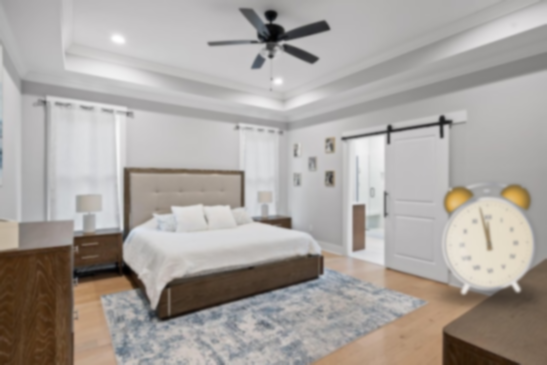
11:58
